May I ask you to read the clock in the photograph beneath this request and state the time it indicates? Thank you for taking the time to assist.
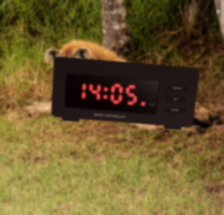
14:05
